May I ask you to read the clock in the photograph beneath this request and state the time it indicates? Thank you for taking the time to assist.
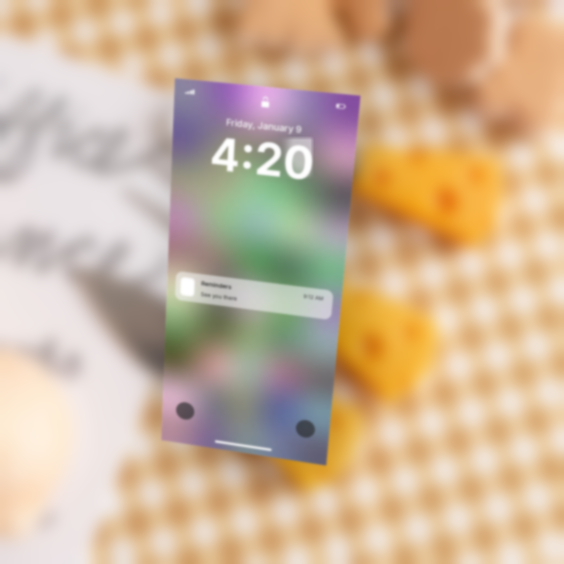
4:20
